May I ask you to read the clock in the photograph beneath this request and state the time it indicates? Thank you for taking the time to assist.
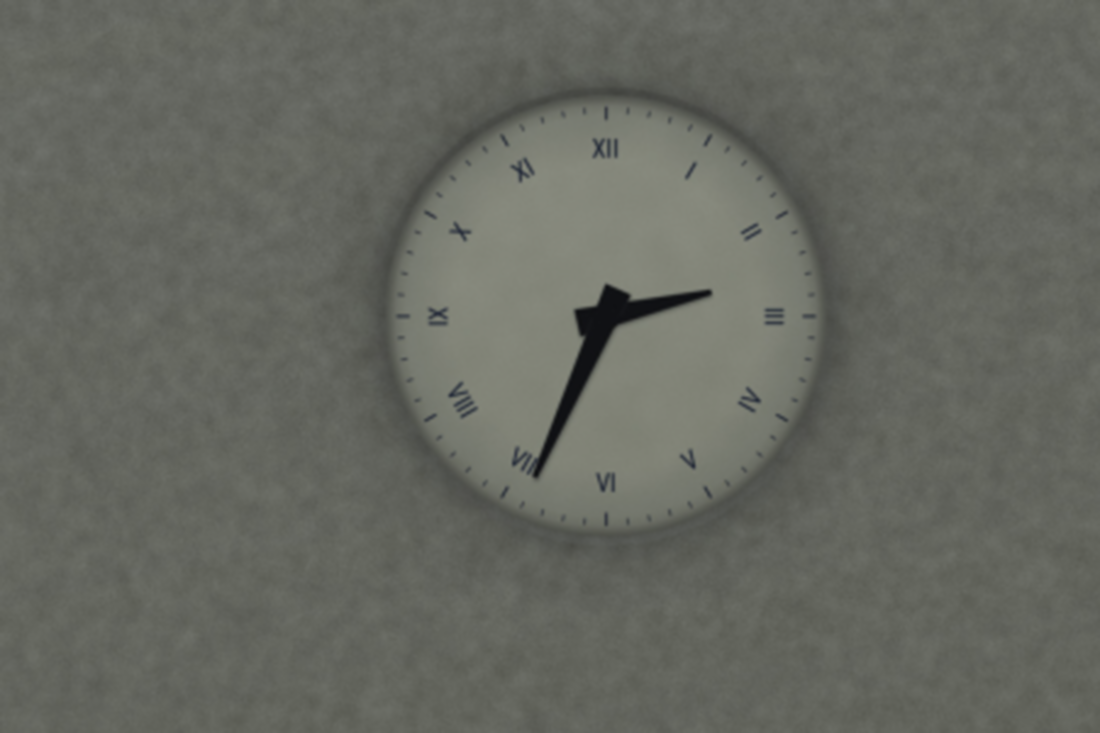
2:34
